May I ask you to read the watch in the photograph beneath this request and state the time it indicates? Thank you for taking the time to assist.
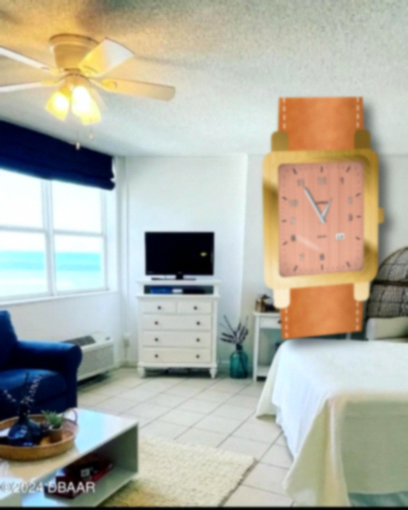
12:55
